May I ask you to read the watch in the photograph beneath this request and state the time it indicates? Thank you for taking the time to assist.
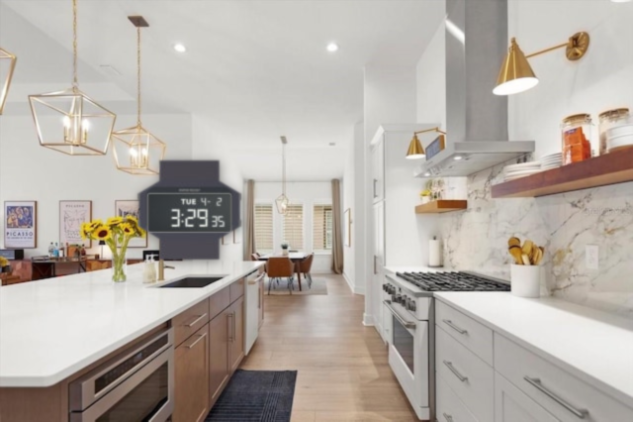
3:29:35
